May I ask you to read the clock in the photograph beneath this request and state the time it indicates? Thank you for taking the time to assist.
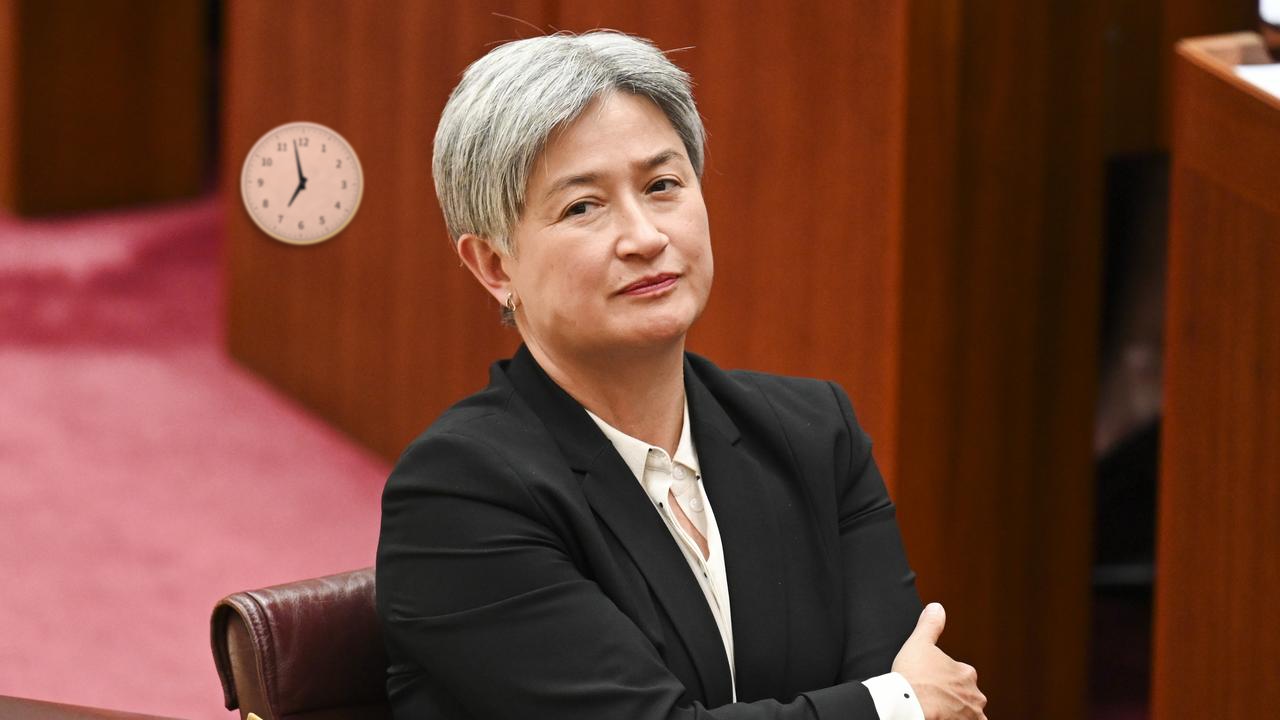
6:58
